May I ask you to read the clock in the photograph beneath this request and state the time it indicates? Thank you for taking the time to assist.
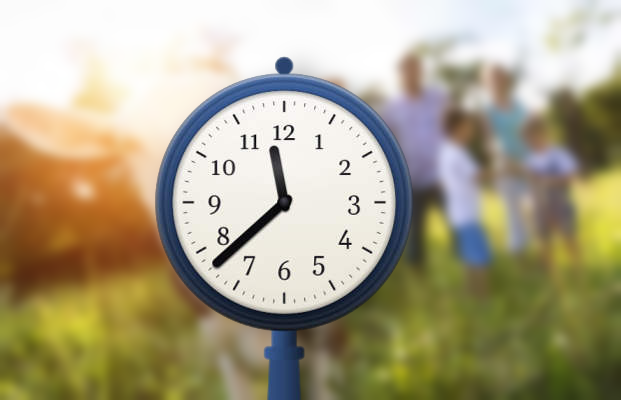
11:38
